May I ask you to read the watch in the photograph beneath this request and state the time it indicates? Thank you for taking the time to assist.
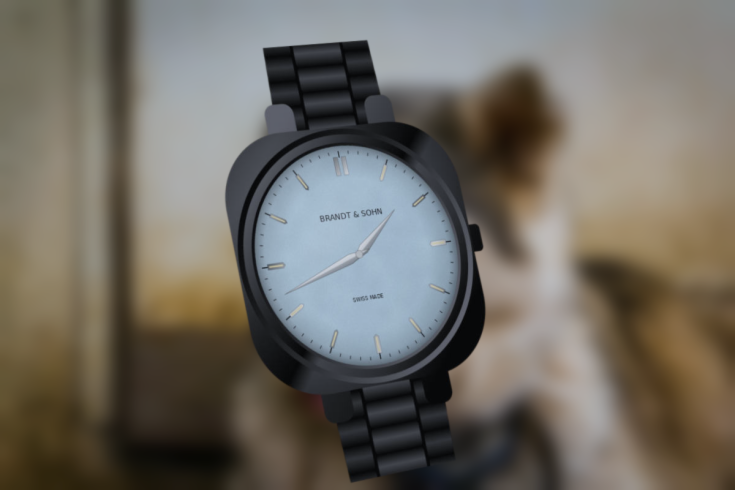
1:42
